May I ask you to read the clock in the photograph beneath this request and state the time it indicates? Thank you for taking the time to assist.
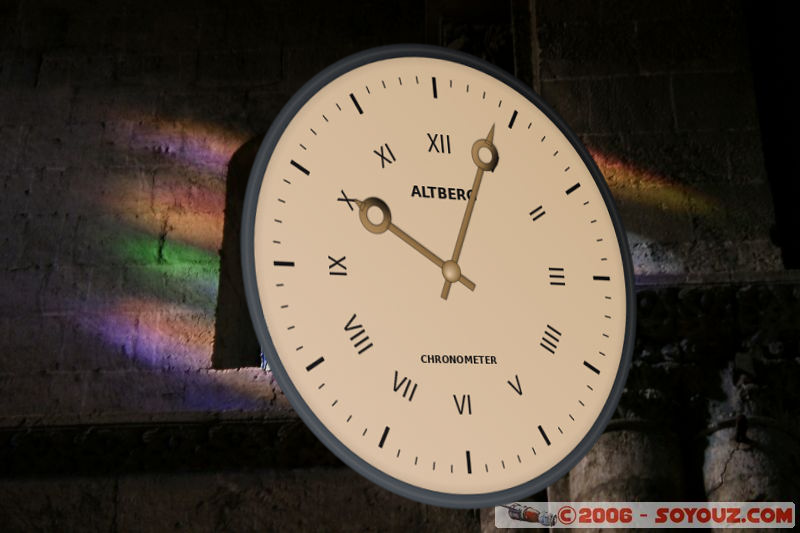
10:04
